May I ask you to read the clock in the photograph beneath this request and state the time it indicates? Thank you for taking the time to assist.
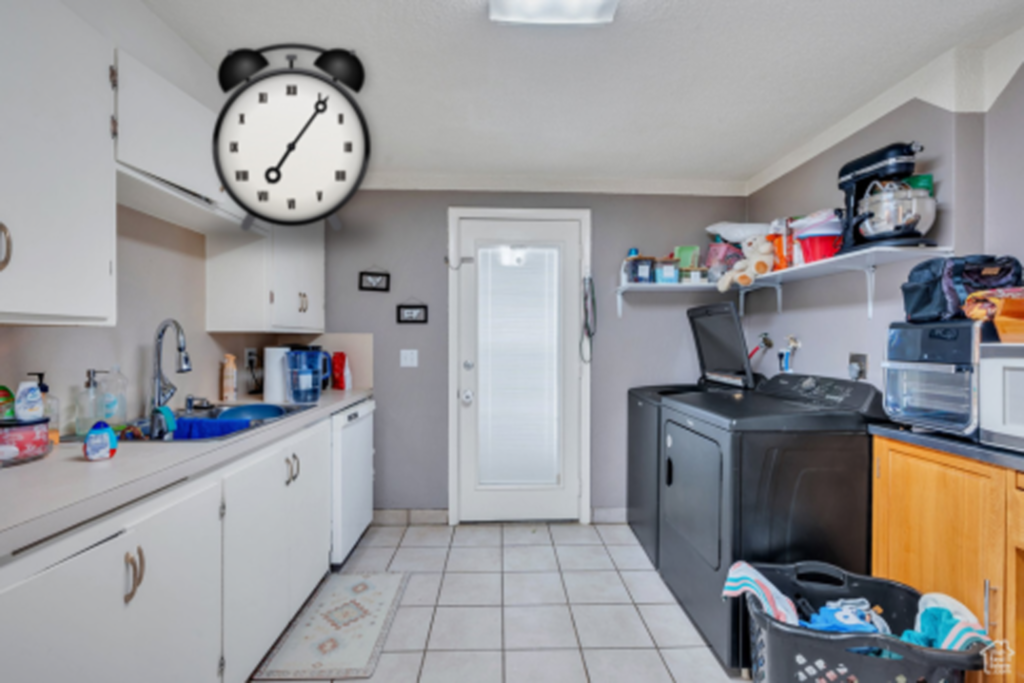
7:06
